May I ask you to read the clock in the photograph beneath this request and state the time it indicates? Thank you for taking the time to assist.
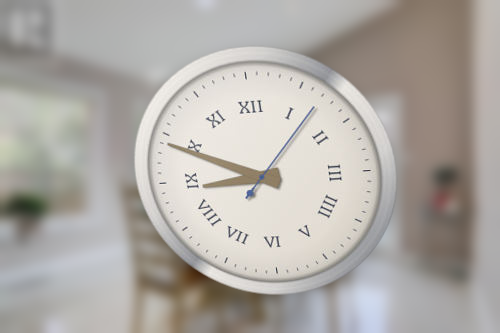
8:49:07
